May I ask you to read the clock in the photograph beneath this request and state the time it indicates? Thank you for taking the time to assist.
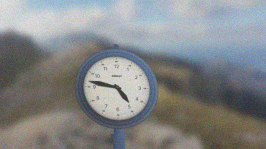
4:47
